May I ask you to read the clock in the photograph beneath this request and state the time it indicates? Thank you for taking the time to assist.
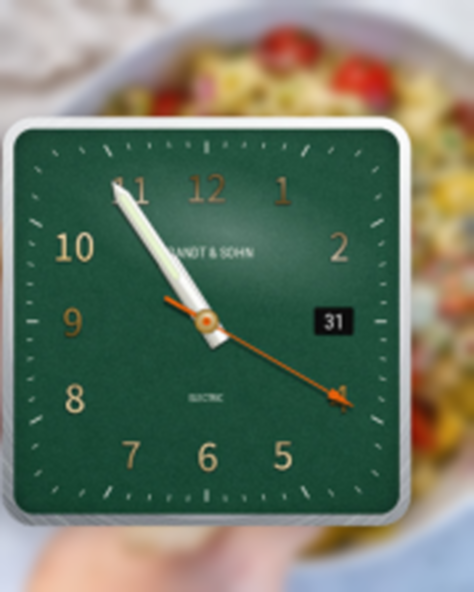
10:54:20
